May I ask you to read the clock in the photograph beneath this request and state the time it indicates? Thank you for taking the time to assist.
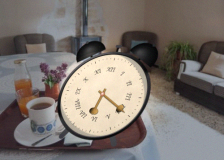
6:20
